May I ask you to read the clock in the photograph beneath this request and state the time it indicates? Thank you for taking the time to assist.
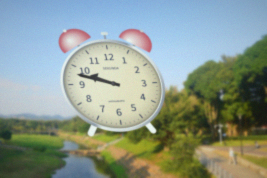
9:48
